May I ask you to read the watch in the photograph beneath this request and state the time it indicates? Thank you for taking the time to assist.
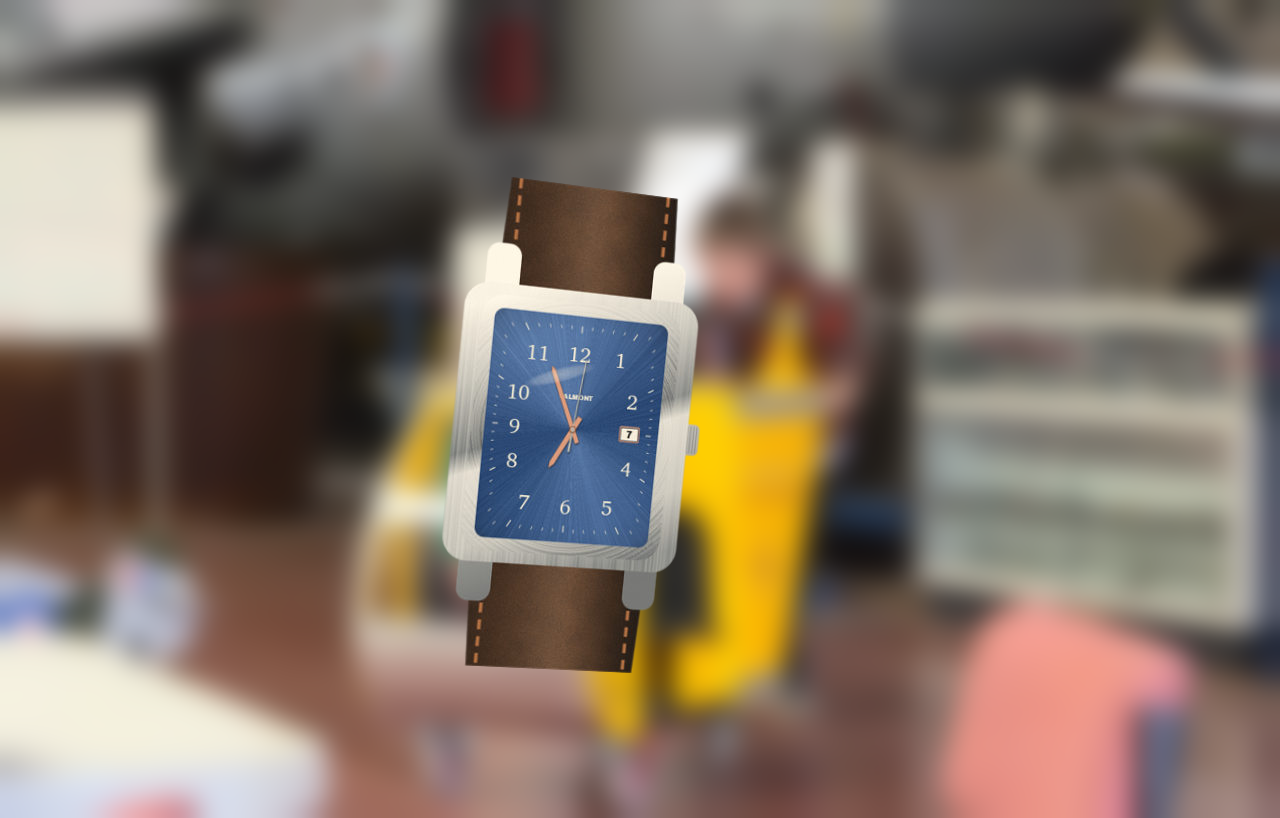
6:56:01
